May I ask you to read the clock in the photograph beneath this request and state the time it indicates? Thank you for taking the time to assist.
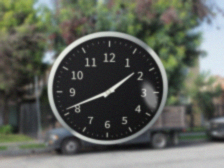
1:41
